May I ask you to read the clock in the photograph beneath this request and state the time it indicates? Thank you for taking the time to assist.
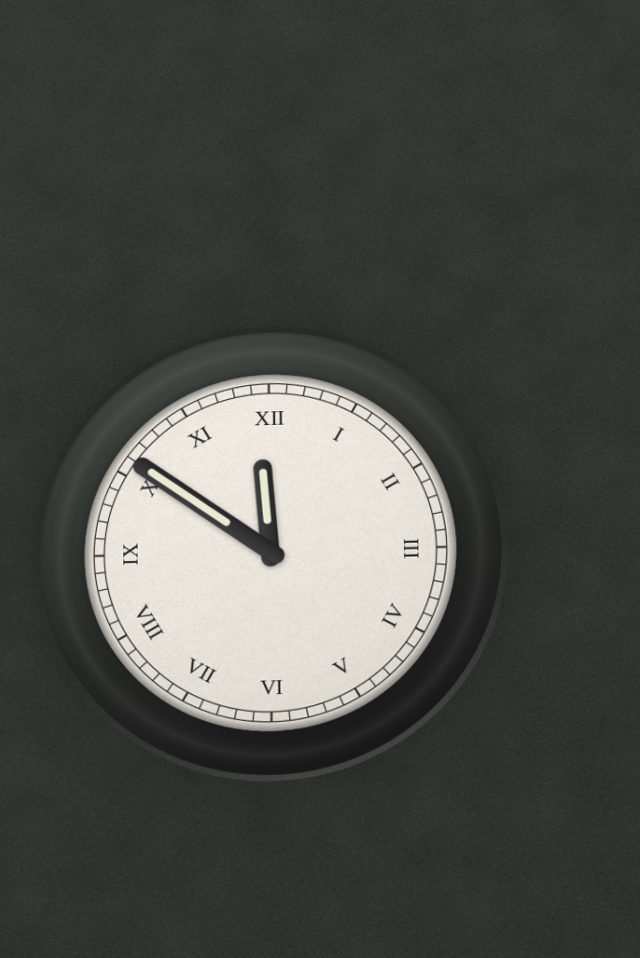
11:51
